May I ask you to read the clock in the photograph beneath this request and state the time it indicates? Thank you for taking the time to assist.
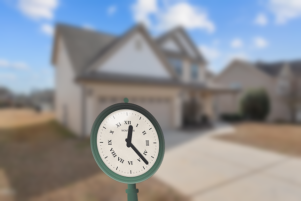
12:23
